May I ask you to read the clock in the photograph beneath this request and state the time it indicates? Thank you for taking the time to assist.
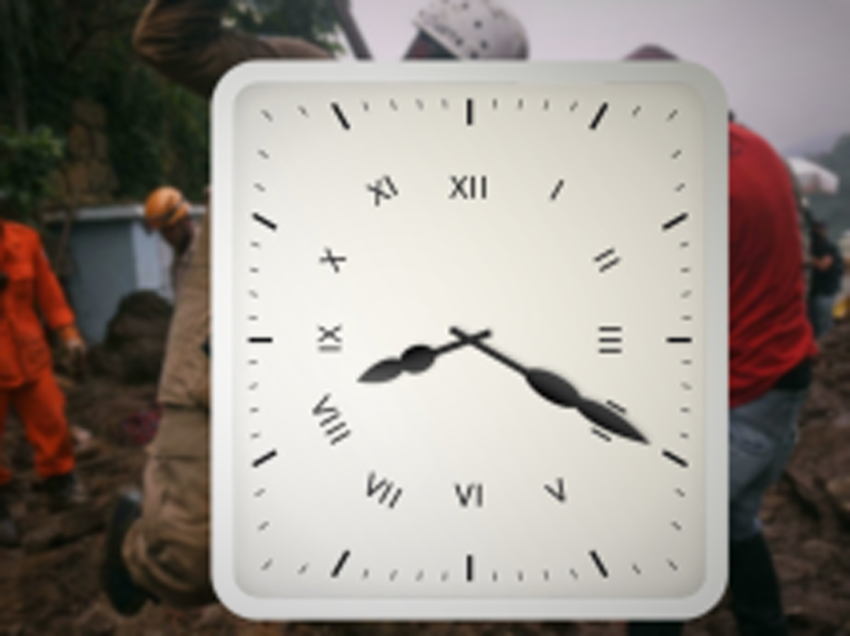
8:20
